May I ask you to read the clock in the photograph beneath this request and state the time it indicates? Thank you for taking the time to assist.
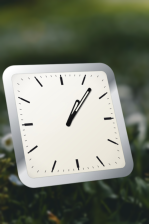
1:07
